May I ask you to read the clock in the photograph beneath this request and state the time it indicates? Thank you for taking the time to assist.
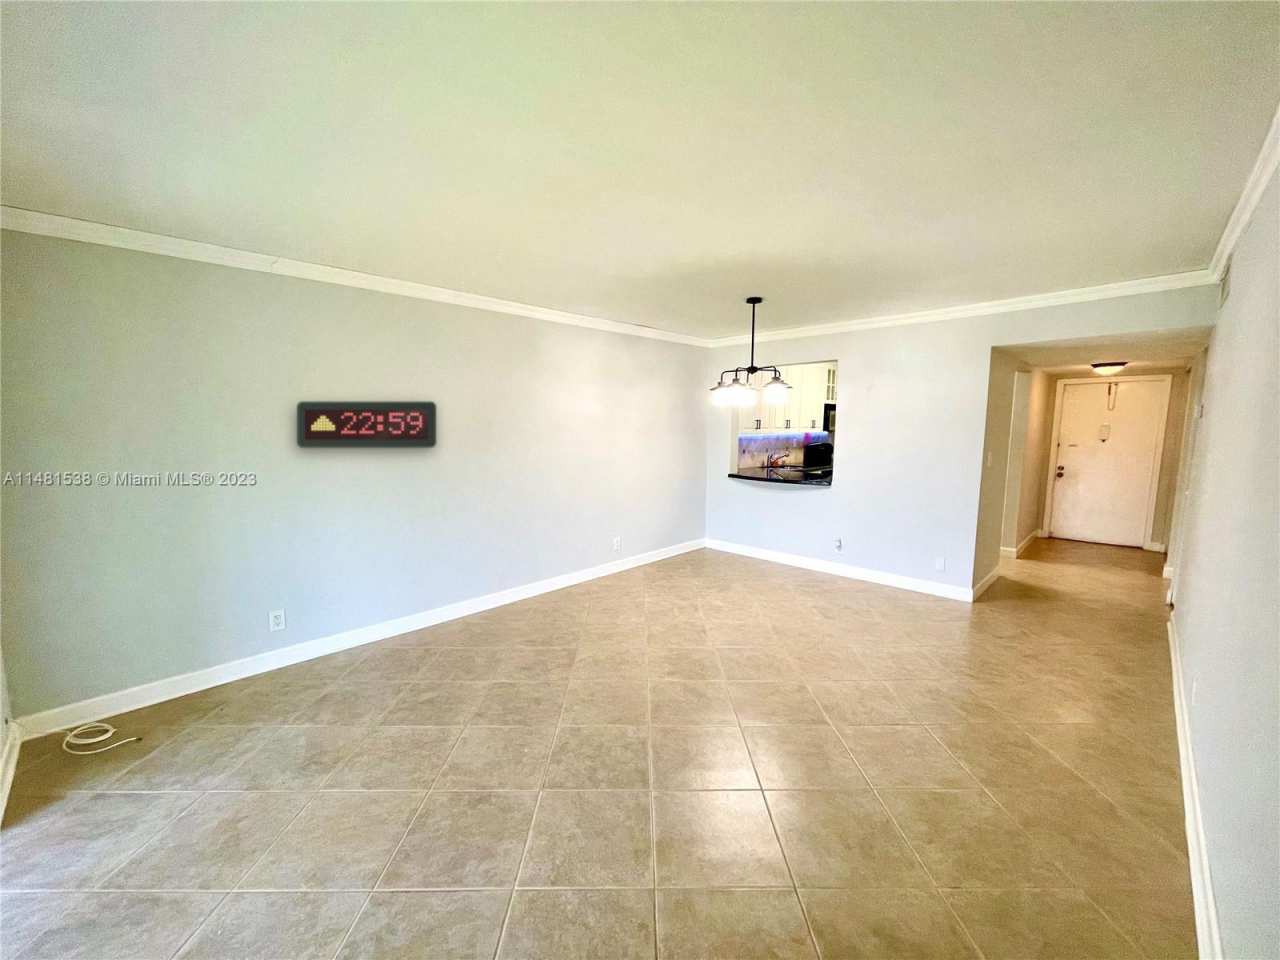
22:59
